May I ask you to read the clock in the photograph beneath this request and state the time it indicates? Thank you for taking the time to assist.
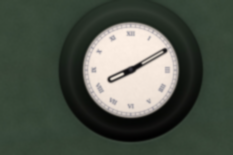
8:10
